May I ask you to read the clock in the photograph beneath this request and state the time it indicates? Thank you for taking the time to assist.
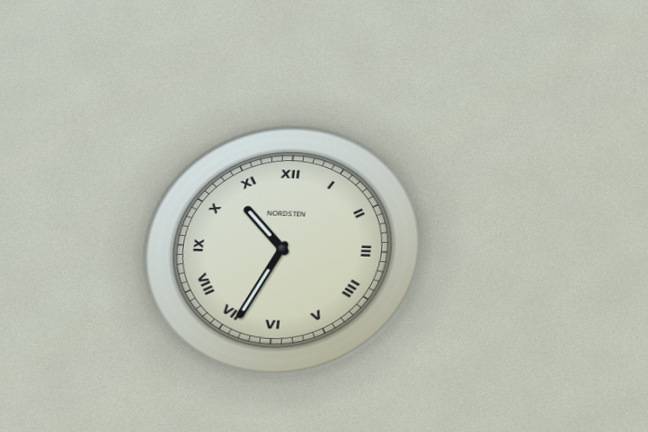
10:34
